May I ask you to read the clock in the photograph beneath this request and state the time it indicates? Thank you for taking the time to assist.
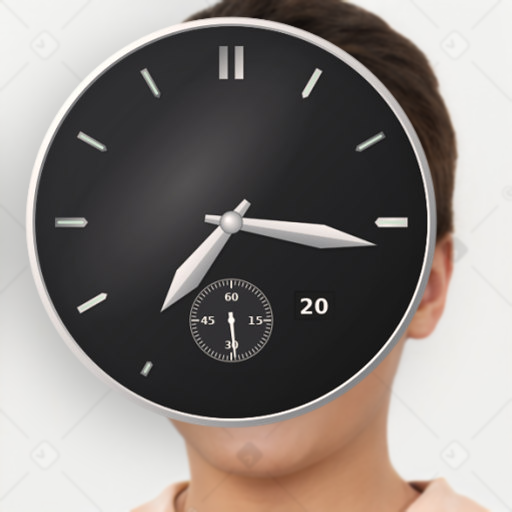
7:16:29
